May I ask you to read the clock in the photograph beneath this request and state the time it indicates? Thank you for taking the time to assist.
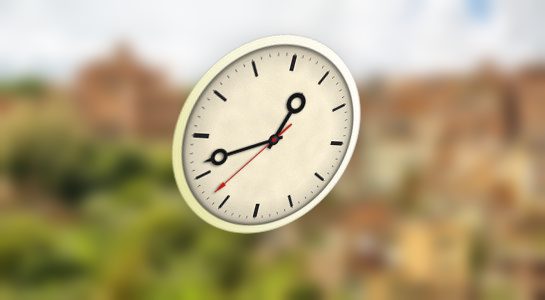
12:41:37
